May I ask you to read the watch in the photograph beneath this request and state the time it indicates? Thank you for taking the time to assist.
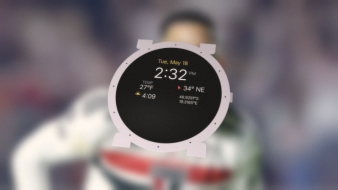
2:32
